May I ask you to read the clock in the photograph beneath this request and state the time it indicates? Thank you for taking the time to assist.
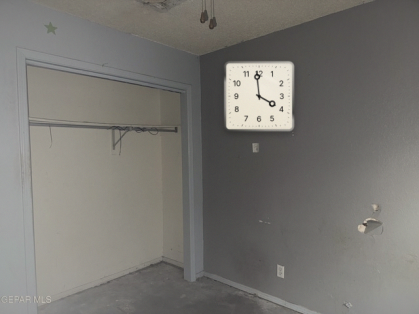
3:59
